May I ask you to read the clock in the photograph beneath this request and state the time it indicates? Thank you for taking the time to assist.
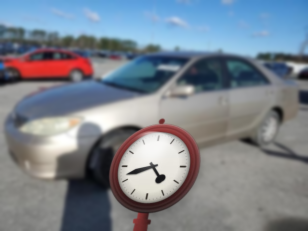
4:42
